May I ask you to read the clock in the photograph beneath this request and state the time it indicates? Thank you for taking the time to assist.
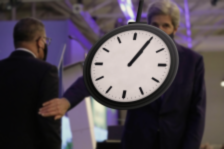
1:05
